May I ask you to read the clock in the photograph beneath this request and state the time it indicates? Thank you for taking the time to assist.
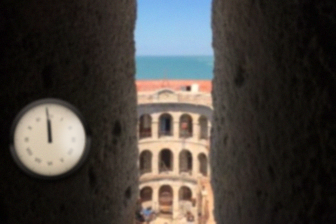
11:59
